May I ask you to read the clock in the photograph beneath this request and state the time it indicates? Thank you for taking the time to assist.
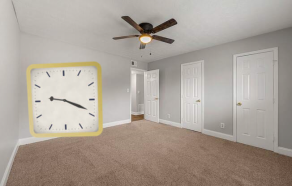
9:19
